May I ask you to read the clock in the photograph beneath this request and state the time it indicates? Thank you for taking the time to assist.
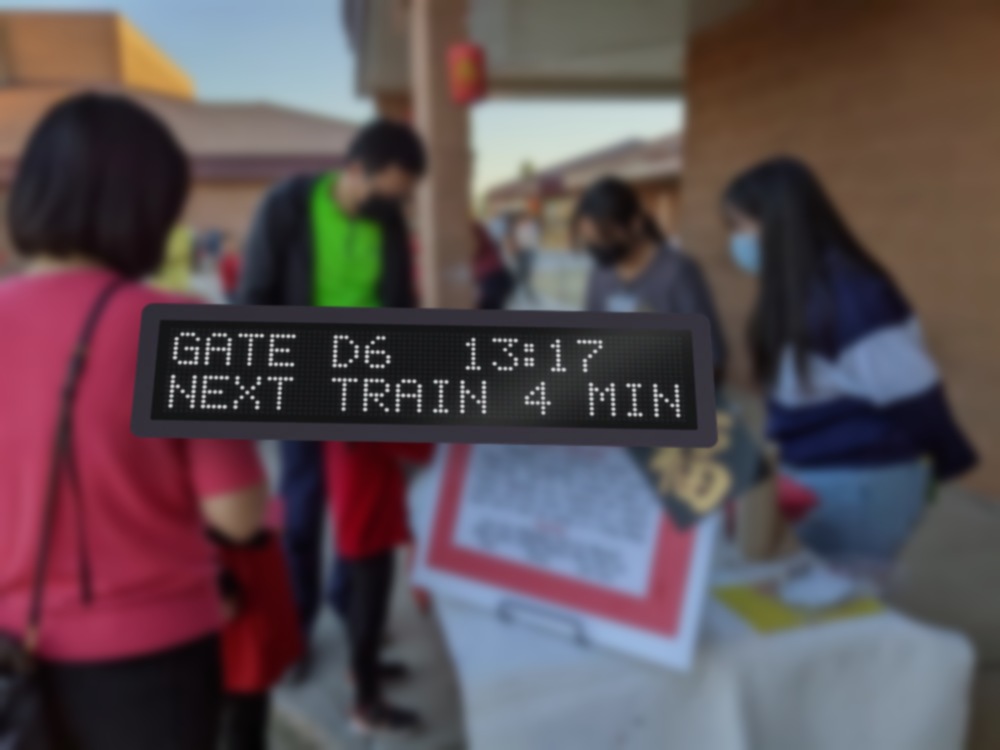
13:17
